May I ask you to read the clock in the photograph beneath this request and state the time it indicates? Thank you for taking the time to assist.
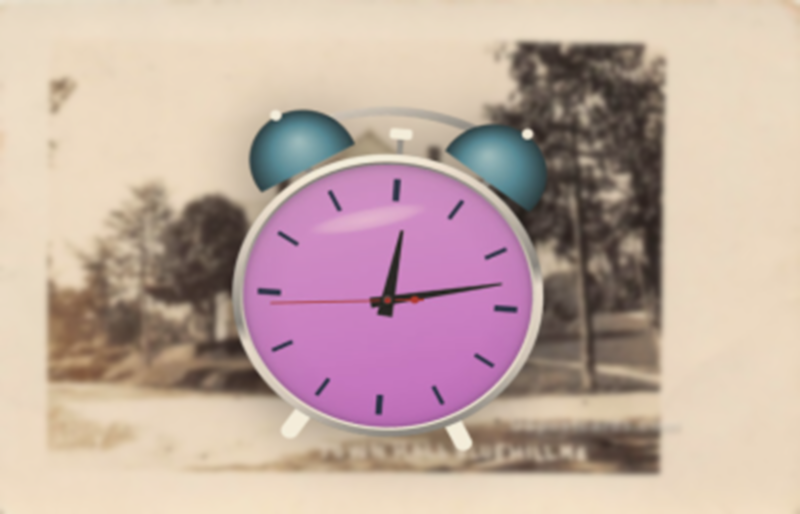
12:12:44
